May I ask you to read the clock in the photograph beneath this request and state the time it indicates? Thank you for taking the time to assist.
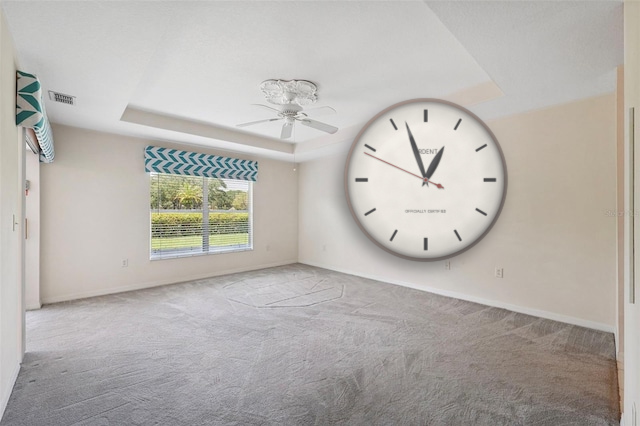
12:56:49
